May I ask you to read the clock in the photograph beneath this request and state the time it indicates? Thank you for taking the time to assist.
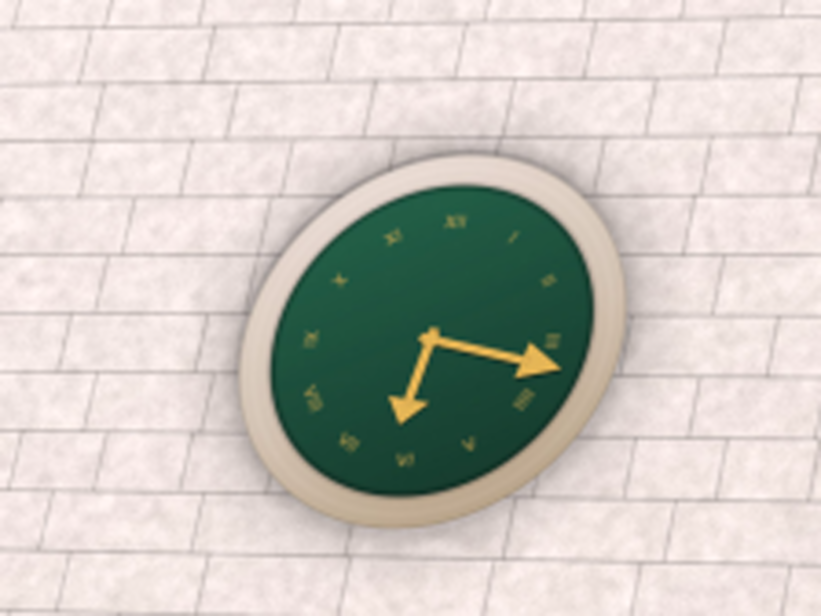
6:17
